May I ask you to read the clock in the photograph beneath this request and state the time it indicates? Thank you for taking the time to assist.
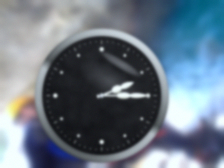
2:15
